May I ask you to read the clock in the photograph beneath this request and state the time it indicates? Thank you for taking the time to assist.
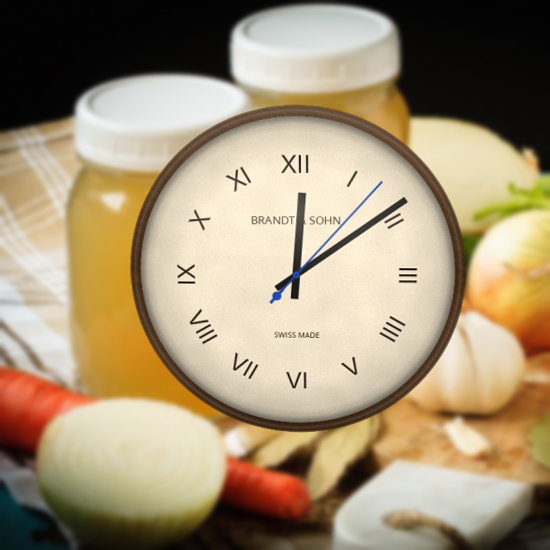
12:09:07
